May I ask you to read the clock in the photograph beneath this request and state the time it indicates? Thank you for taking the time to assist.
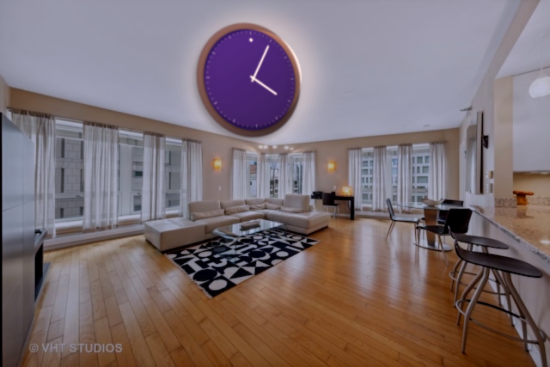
4:05
